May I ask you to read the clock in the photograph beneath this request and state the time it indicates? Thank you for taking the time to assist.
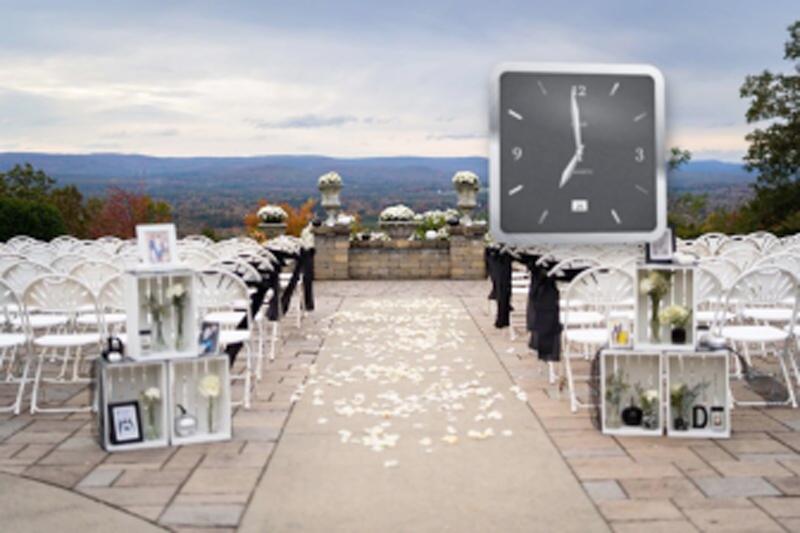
6:59
